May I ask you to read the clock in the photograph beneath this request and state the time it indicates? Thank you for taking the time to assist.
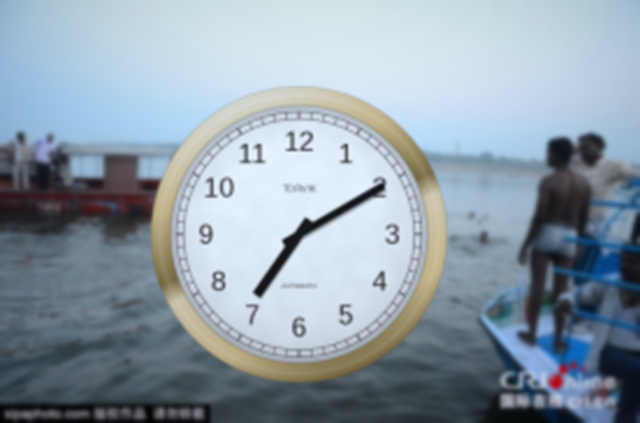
7:10
